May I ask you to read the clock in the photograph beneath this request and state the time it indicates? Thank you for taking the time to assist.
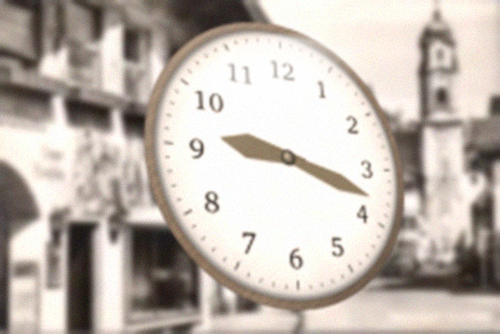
9:18
